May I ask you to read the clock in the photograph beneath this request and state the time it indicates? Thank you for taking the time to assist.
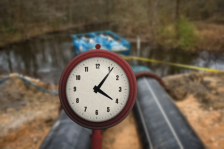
4:06
